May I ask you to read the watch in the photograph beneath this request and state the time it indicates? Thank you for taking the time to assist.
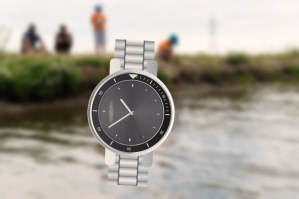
10:39
